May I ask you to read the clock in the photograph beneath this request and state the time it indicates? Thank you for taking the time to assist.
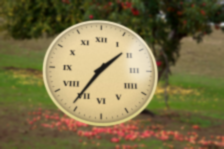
1:36
